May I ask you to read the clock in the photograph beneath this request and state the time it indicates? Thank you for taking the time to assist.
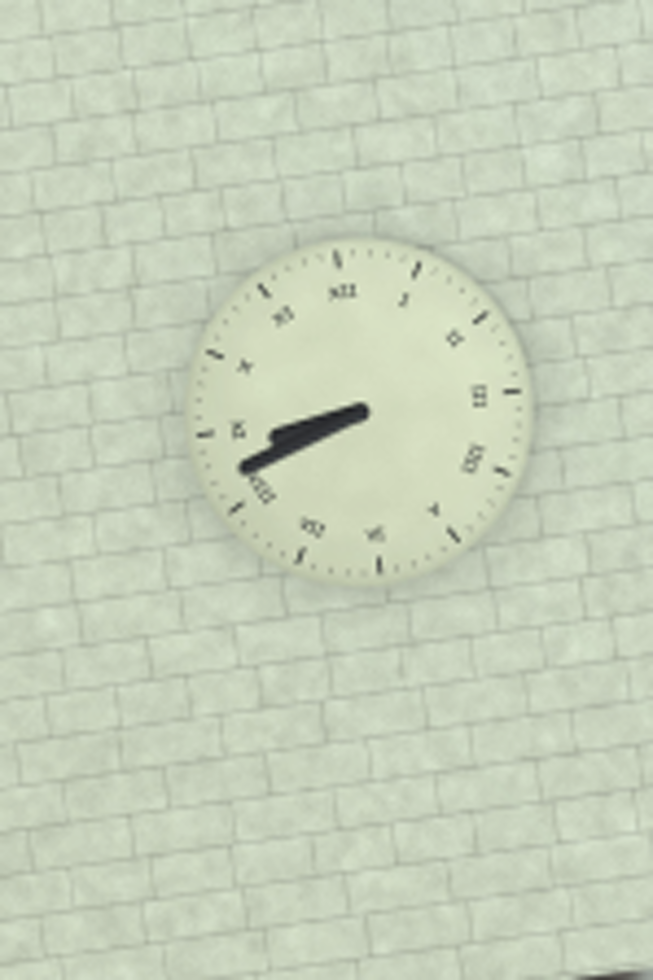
8:42
